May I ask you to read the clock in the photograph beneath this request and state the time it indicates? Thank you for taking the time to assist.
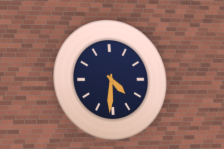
4:31
